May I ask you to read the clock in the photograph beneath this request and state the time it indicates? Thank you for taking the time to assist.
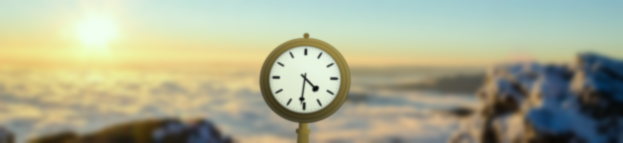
4:31
